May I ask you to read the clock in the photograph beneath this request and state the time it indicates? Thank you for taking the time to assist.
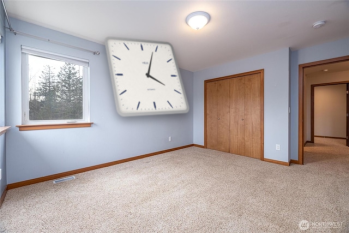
4:04
